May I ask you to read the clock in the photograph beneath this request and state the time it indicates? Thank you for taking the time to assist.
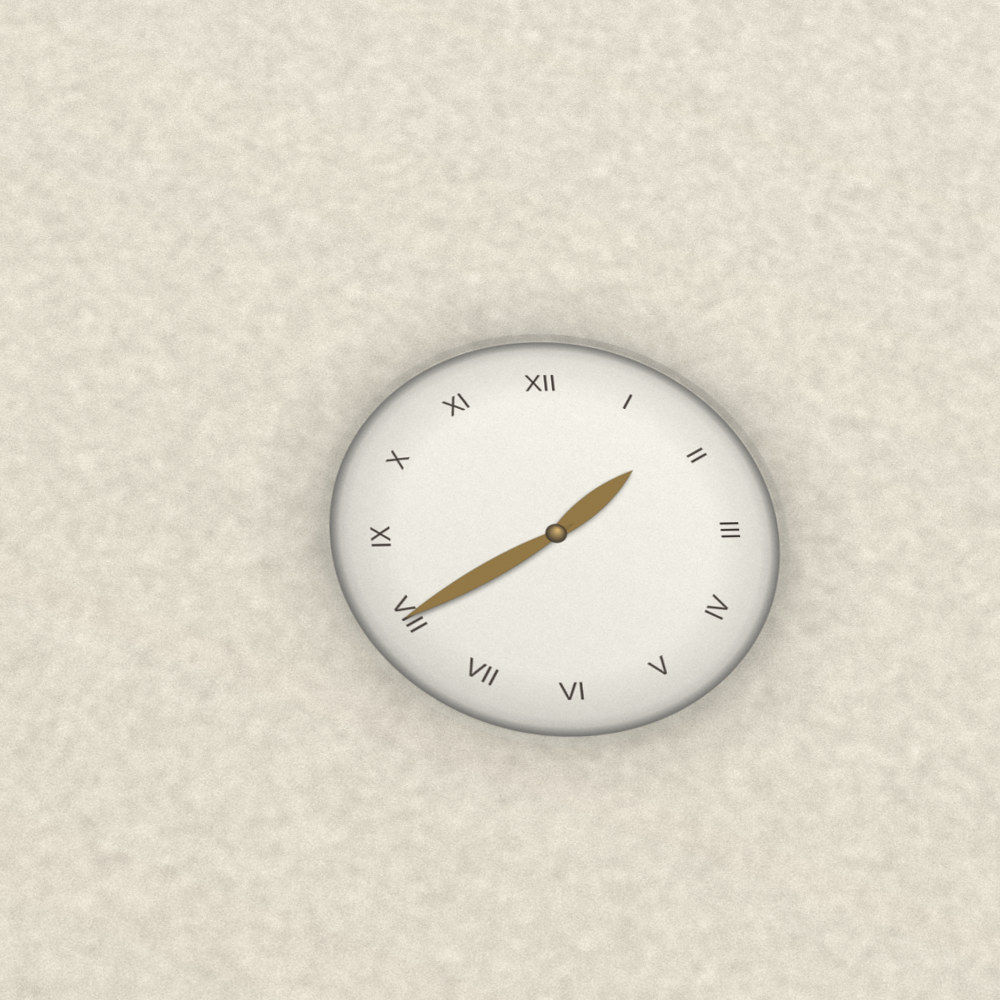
1:40
